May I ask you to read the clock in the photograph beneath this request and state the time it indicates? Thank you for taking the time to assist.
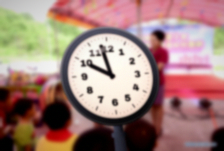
9:58
